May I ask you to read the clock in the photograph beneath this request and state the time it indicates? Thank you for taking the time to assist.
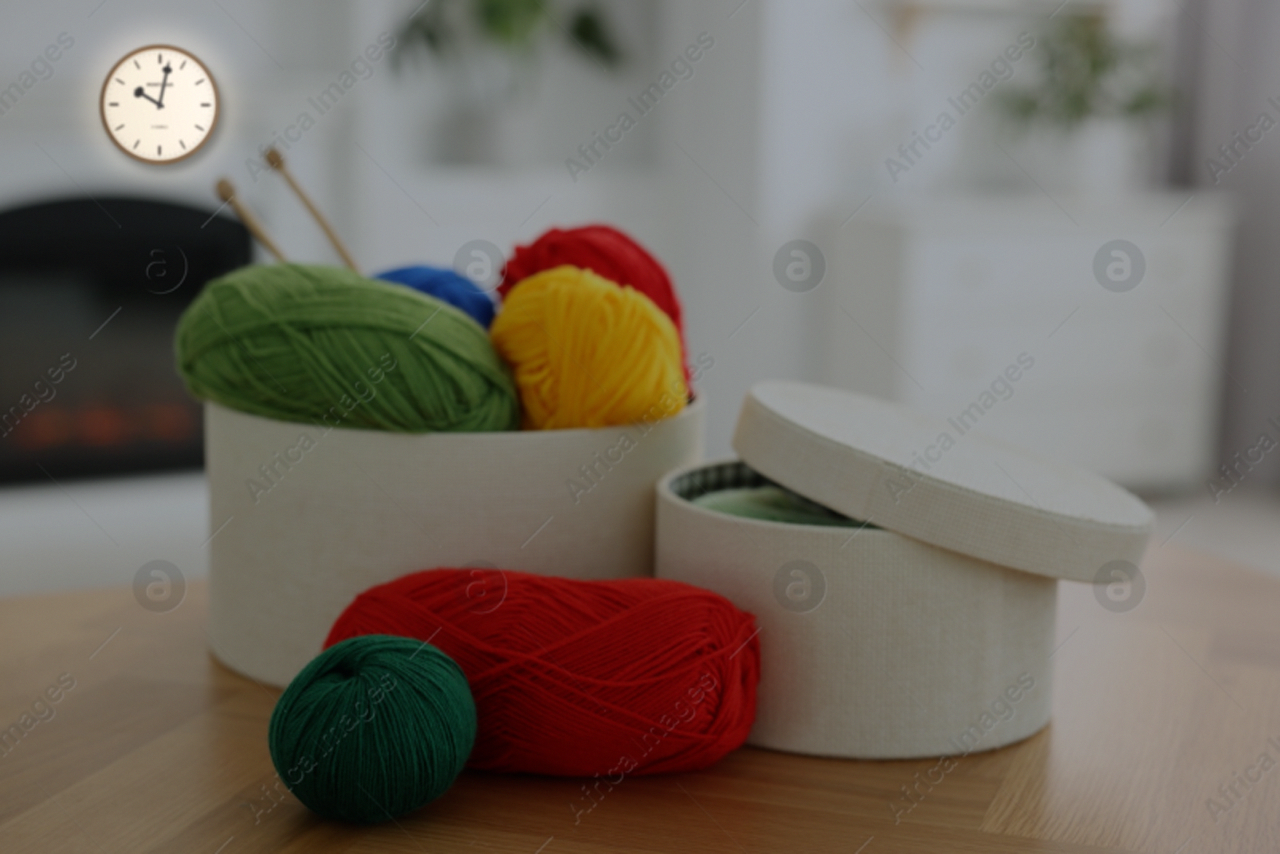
10:02
